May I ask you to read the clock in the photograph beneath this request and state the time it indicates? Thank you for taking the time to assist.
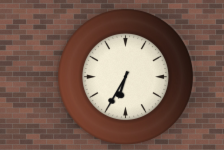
6:35
